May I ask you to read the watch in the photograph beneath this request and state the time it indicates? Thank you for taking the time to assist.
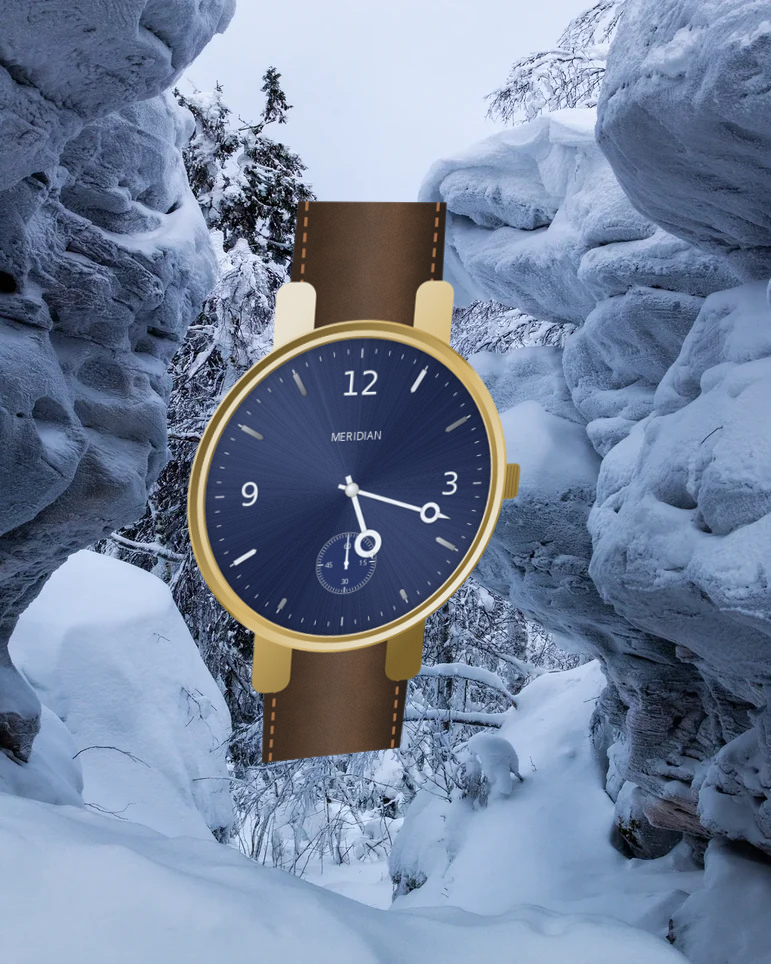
5:18
